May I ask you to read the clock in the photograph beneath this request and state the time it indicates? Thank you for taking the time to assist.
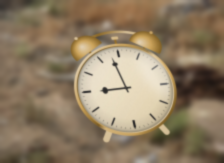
8:58
